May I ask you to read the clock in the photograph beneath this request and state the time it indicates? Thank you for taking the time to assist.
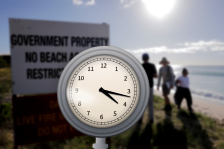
4:17
